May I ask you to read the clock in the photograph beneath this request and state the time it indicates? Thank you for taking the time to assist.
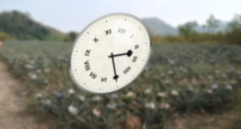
2:25
